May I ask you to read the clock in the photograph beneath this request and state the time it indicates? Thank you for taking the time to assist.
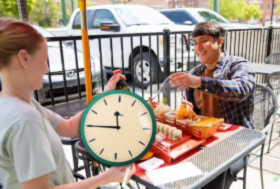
11:45
